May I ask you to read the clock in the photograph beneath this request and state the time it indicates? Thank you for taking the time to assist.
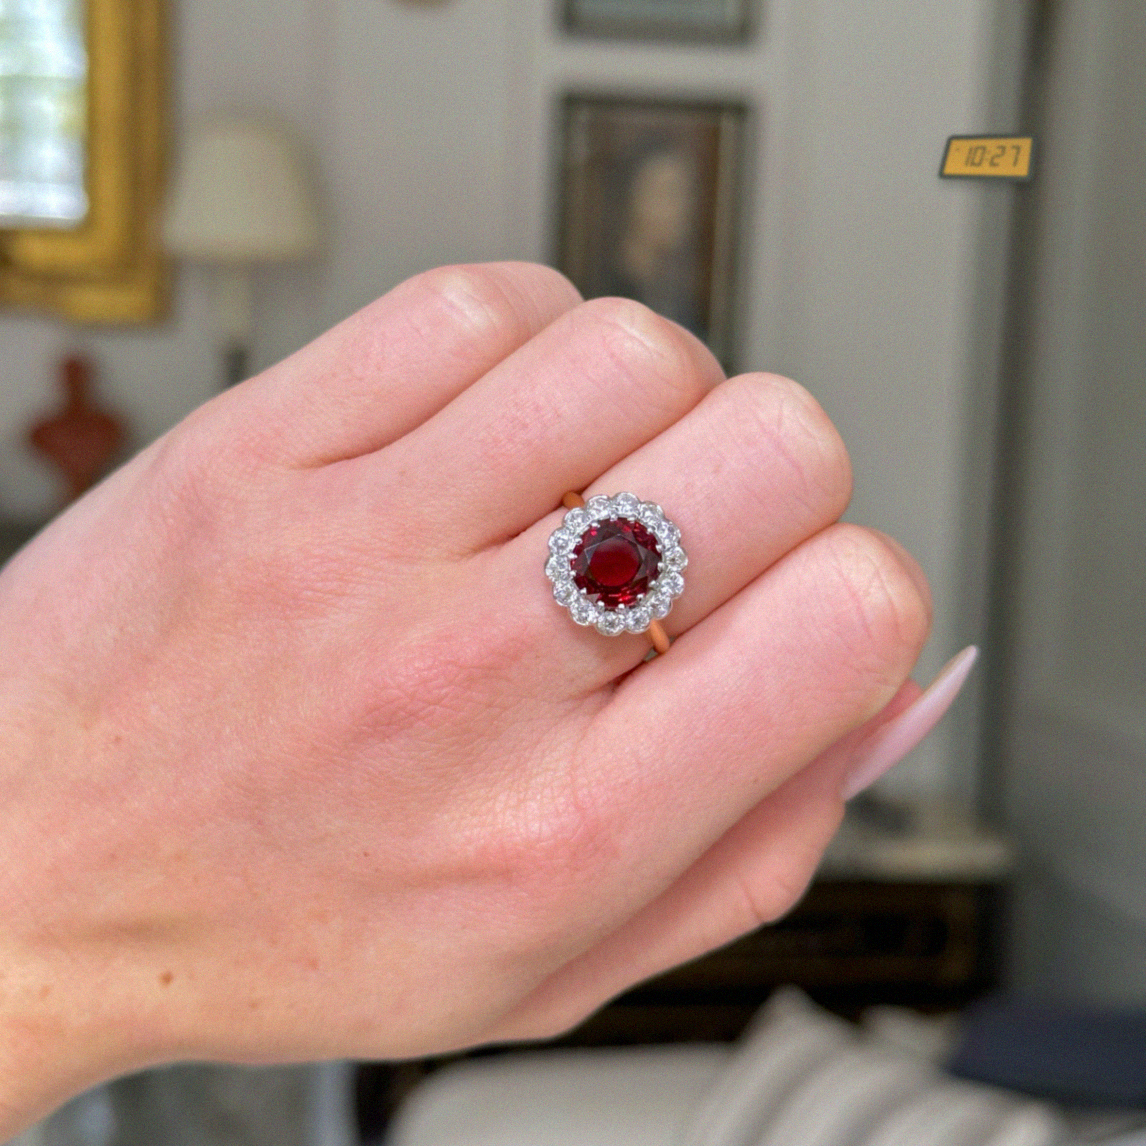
10:27
